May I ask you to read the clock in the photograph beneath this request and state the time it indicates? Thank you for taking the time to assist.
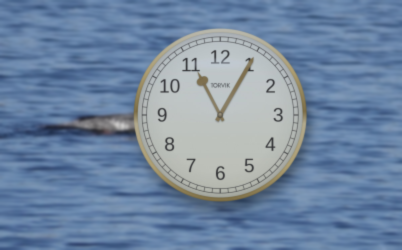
11:05
